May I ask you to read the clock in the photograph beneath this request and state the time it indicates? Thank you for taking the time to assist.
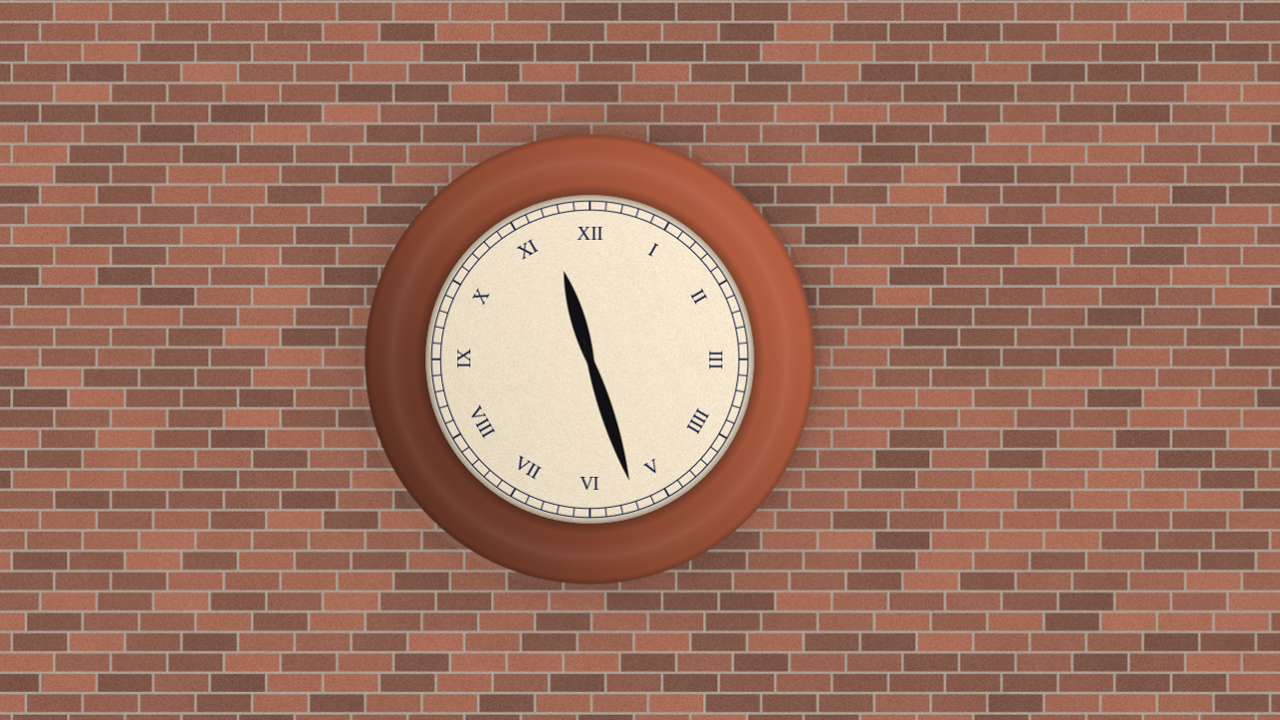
11:27
